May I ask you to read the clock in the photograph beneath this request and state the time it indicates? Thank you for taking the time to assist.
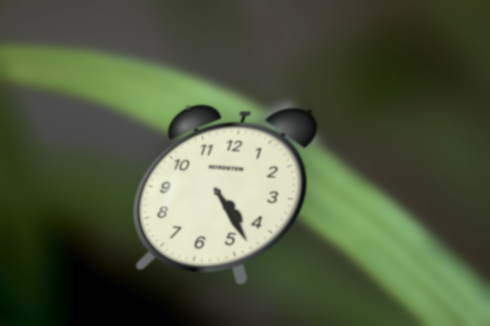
4:23
